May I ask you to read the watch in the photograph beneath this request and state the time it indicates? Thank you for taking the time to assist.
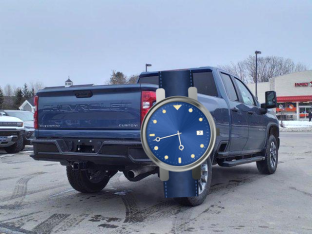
5:43
